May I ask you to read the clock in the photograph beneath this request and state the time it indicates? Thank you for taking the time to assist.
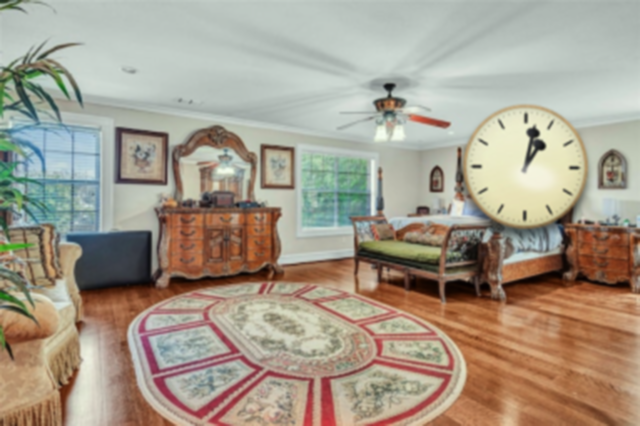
1:02
